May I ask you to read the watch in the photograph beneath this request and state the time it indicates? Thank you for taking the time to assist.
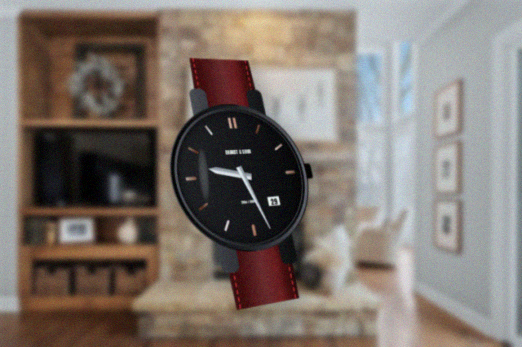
9:27
